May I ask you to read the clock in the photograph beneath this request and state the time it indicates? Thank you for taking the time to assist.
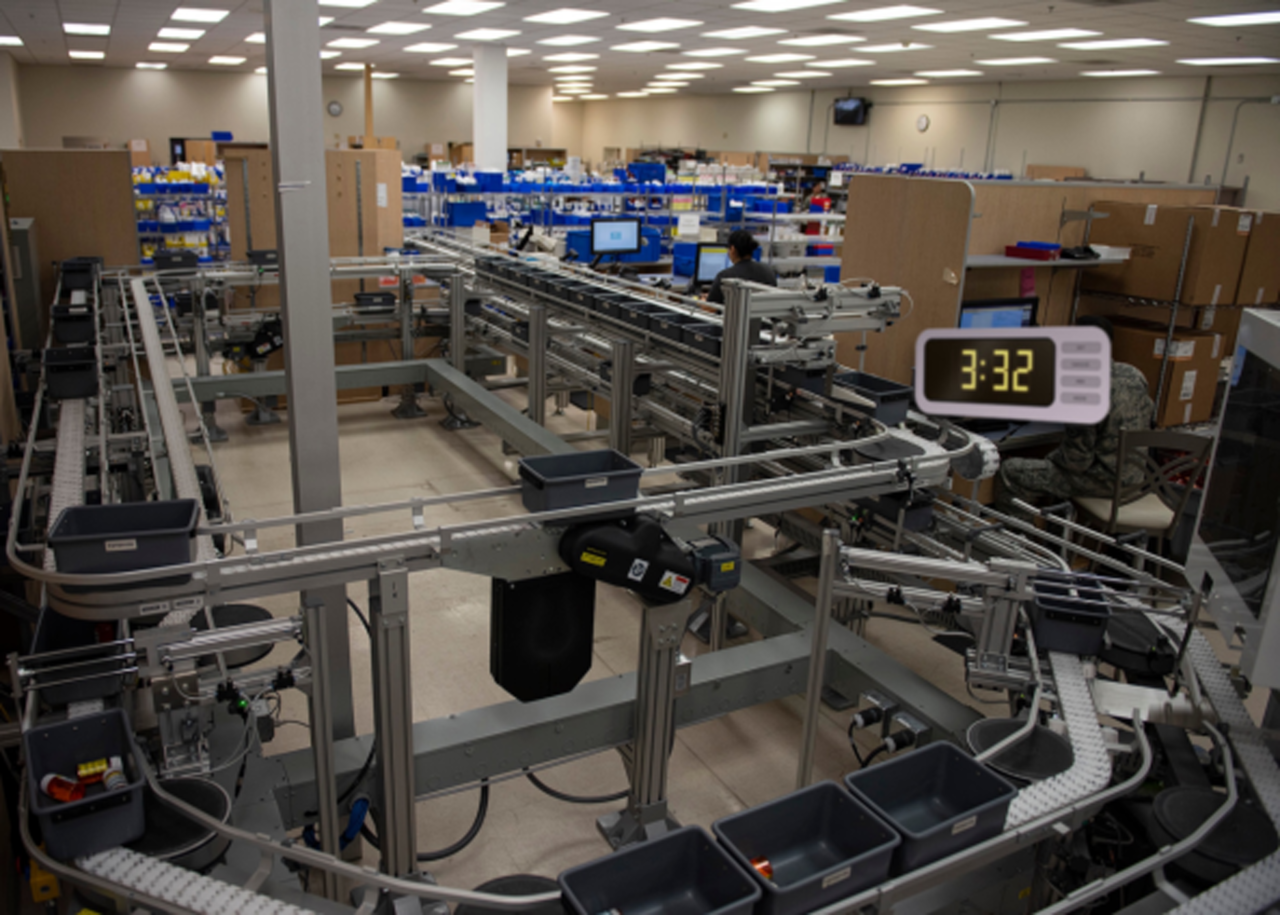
3:32
